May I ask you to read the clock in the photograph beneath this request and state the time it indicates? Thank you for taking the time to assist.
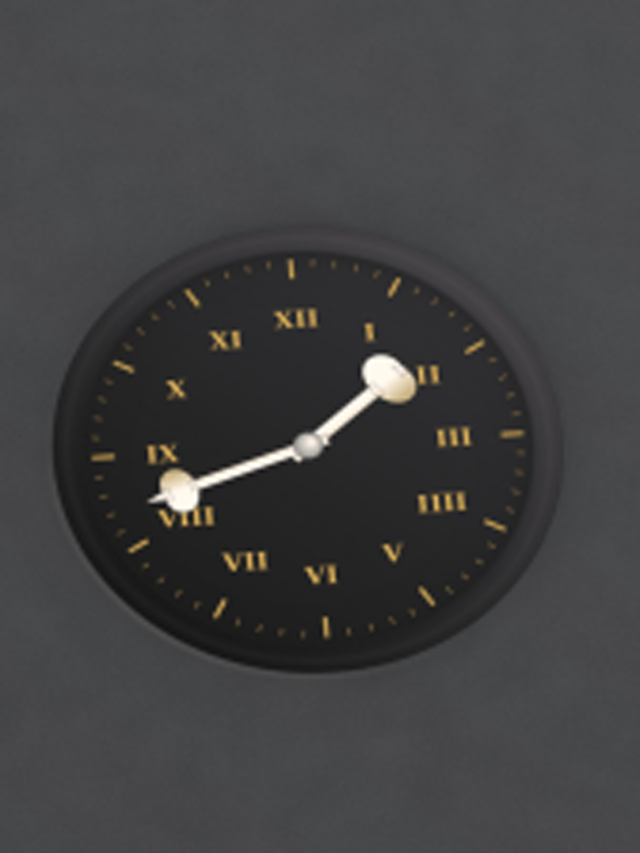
1:42
